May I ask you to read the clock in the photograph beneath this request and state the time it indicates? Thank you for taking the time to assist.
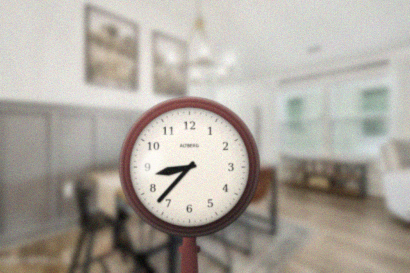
8:37
